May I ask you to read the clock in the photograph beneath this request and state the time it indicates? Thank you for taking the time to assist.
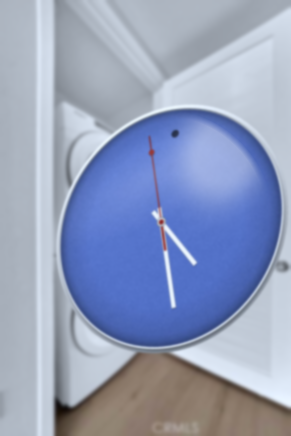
4:26:57
